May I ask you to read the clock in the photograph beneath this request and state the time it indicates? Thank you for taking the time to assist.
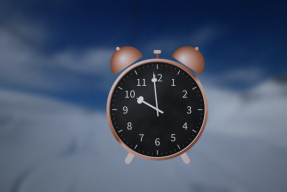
9:59
